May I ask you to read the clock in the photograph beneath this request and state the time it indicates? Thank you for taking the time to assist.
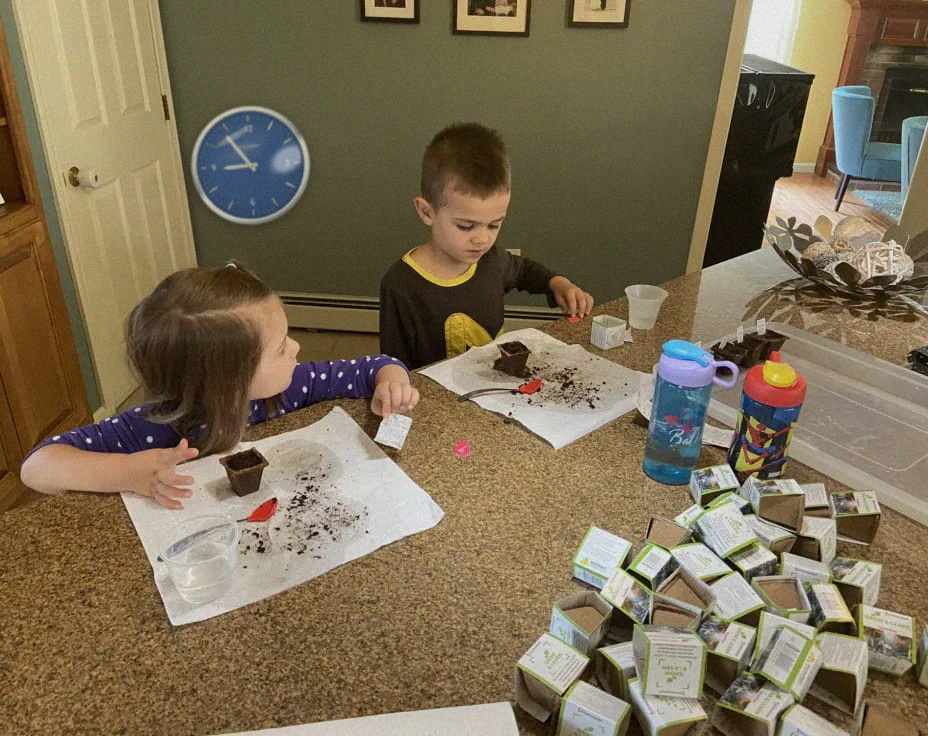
8:54
